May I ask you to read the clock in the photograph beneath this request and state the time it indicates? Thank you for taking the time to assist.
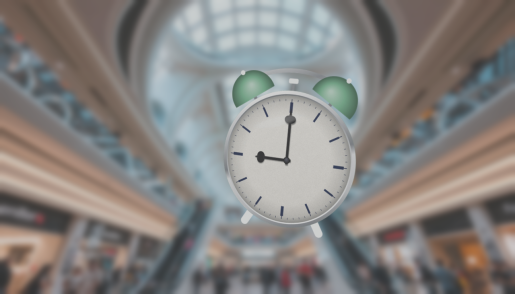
9:00
